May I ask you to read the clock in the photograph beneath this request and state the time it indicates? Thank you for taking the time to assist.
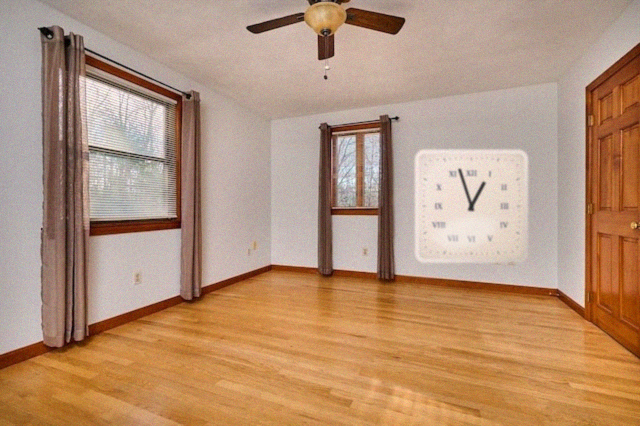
12:57
